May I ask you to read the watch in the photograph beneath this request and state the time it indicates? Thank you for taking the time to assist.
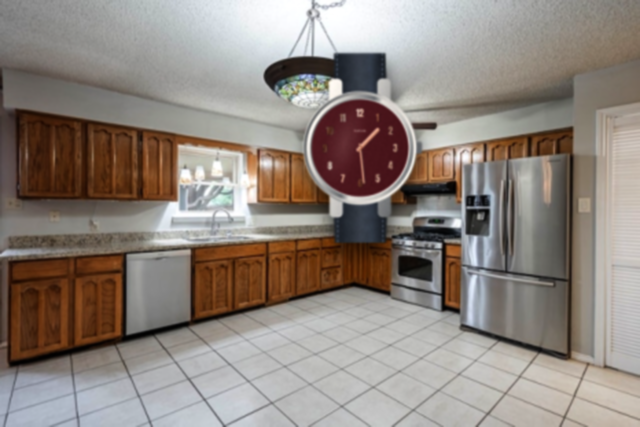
1:29
